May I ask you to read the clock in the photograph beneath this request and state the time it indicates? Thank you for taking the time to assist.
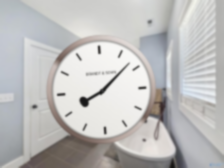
8:08
